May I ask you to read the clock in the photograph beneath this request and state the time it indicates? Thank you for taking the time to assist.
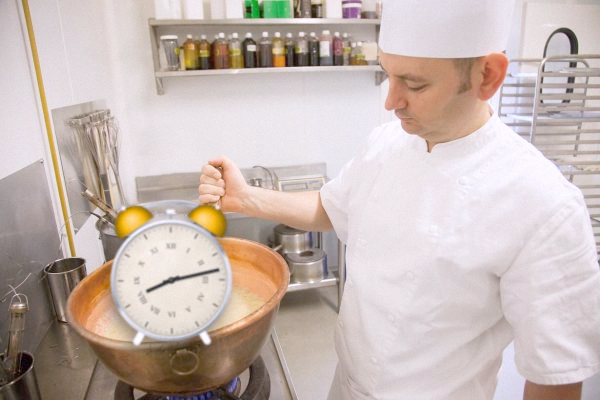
8:13
